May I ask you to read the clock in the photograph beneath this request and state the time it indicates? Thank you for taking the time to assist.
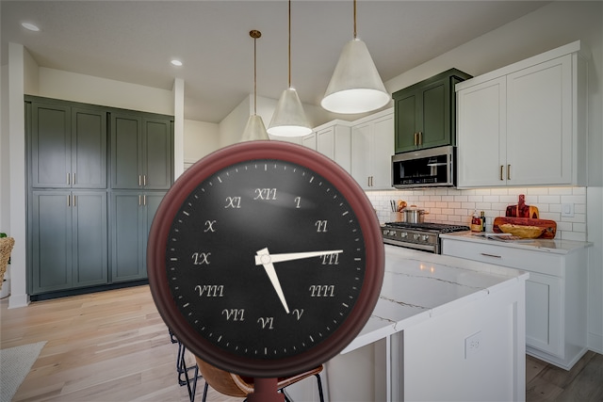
5:14
